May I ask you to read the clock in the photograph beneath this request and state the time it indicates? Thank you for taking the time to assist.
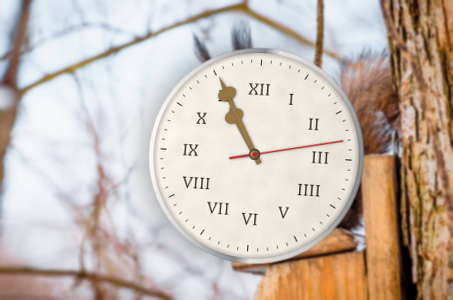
10:55:13
